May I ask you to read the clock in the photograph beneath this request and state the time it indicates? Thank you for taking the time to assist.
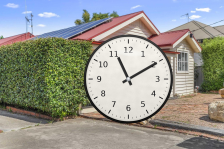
11:10
